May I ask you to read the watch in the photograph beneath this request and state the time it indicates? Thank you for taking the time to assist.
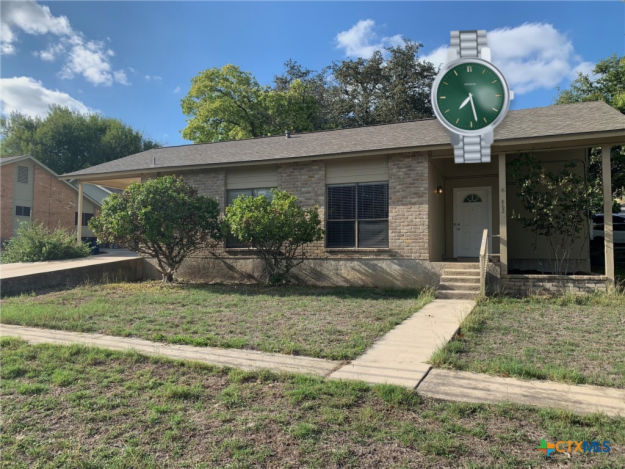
7:28
